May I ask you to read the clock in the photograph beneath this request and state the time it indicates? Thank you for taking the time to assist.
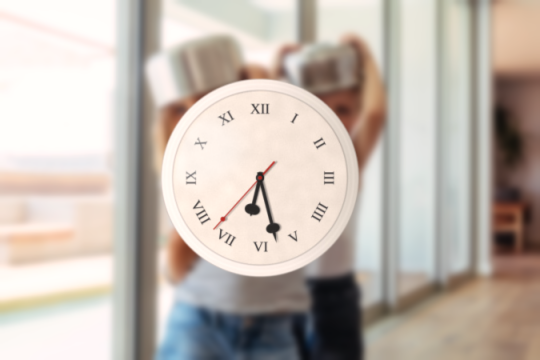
6:27:37
